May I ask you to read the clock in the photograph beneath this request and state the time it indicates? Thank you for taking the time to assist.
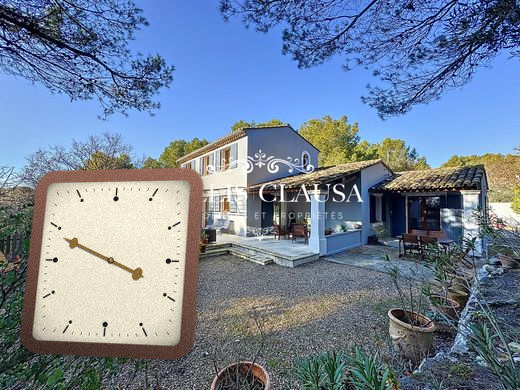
3:49
